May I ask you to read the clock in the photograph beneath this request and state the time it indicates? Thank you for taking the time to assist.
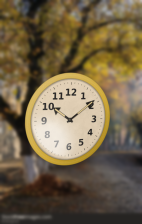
10:09
